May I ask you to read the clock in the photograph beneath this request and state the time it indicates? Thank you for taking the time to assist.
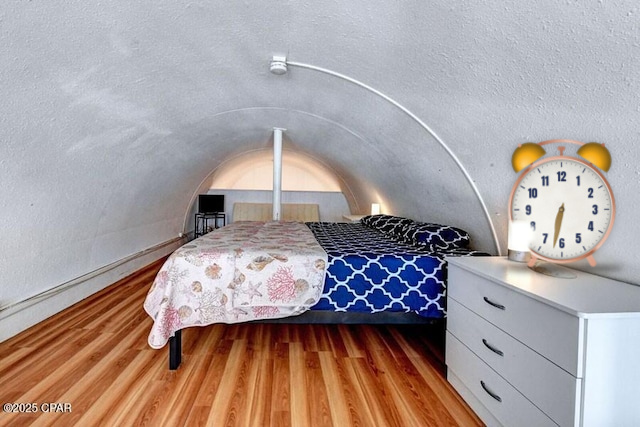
6:32
